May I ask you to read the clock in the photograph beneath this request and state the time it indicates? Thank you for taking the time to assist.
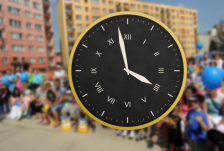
3:58
